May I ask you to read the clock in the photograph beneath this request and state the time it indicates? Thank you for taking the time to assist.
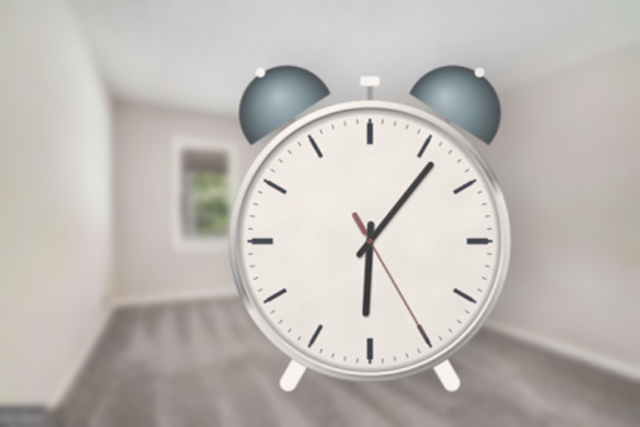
6:06:25
